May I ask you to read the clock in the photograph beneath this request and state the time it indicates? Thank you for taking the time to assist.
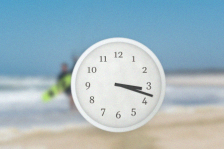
3:18
